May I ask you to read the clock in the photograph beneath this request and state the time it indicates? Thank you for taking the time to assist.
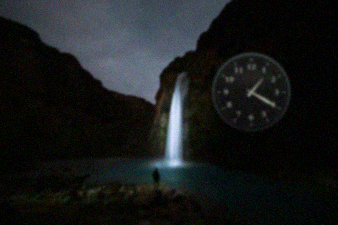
1:20
